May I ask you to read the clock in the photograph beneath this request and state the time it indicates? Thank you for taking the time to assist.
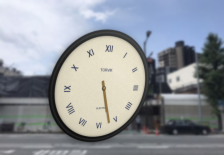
5:27
